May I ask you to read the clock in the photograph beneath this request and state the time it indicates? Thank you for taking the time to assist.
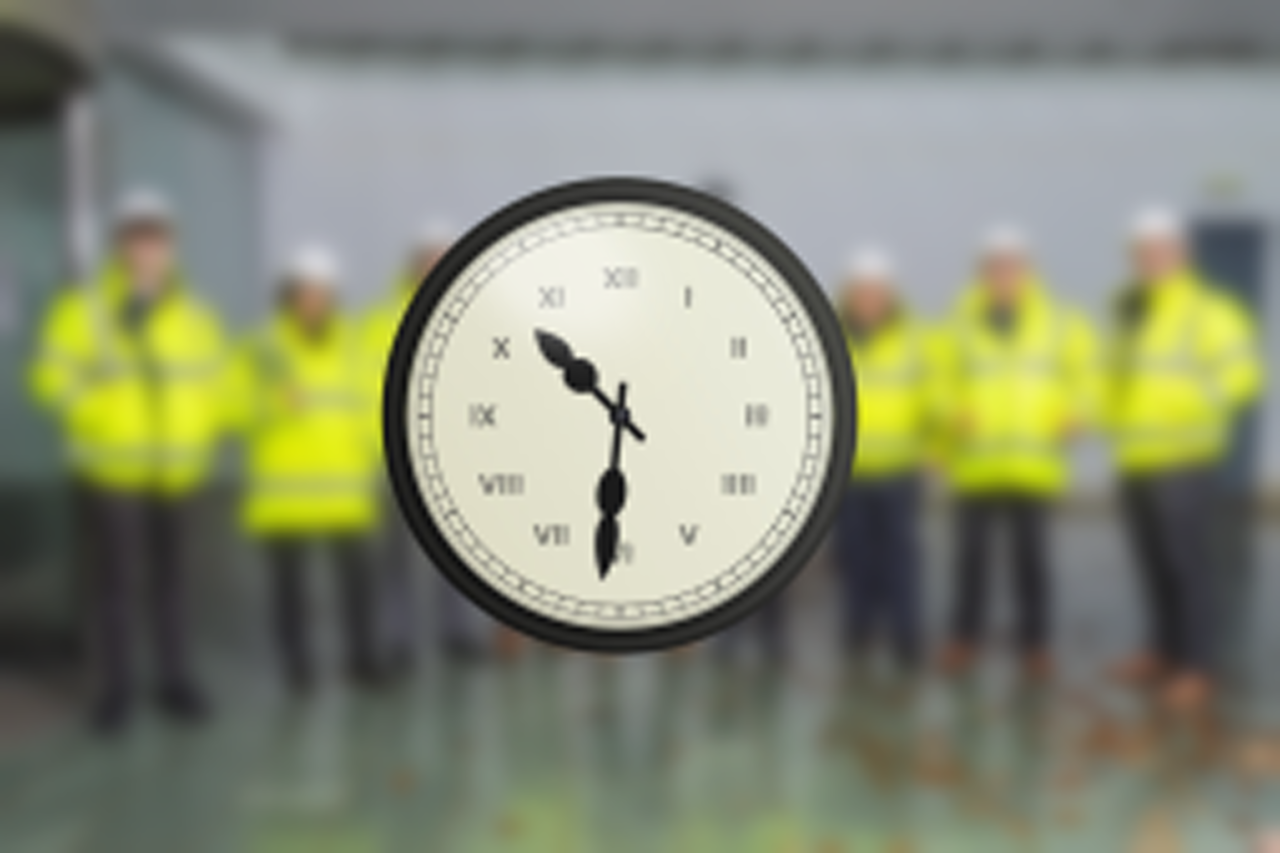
10:31
